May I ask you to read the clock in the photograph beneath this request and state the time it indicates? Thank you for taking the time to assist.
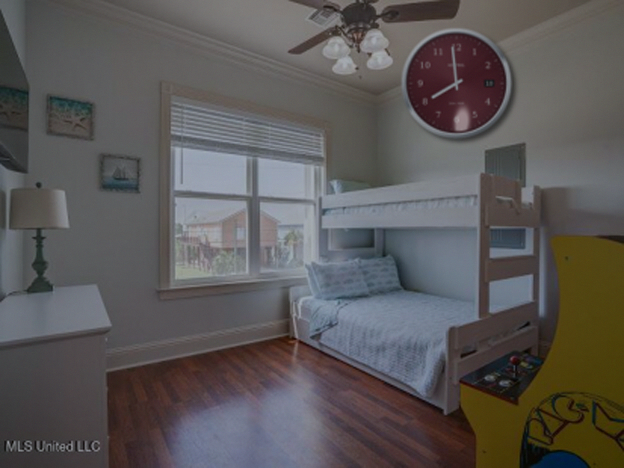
7:59
